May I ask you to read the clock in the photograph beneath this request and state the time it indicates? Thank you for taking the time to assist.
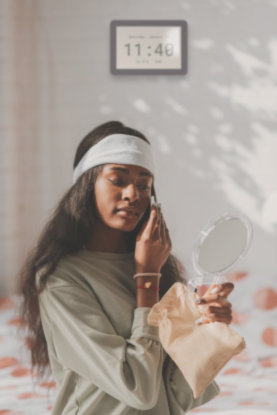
11:40
